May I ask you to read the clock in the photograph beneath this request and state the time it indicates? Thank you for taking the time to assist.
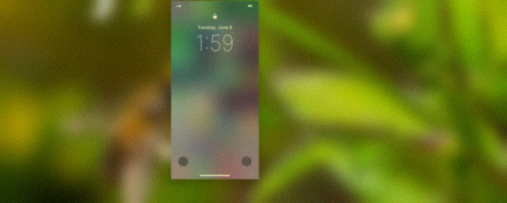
1:59
